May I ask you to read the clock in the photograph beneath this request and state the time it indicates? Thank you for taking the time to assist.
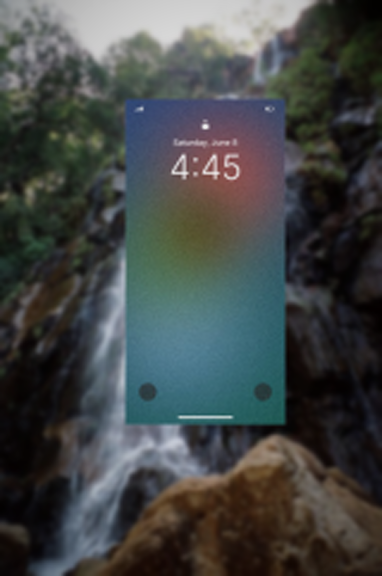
4:45
